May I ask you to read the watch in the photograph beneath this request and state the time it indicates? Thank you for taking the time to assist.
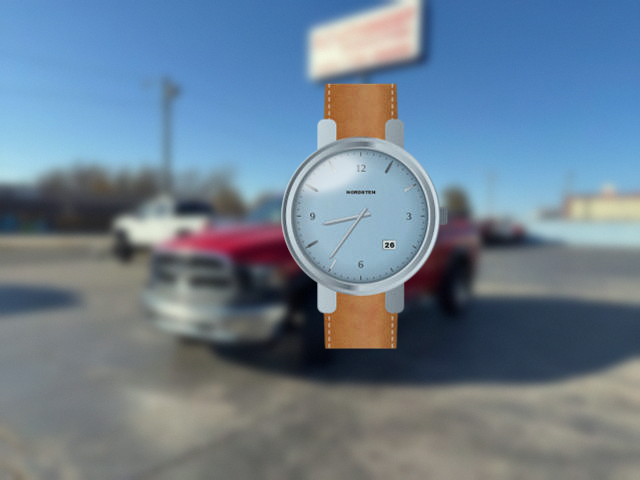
8:36
